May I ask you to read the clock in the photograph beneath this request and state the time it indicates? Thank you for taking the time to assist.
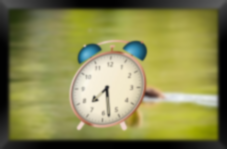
7:28
